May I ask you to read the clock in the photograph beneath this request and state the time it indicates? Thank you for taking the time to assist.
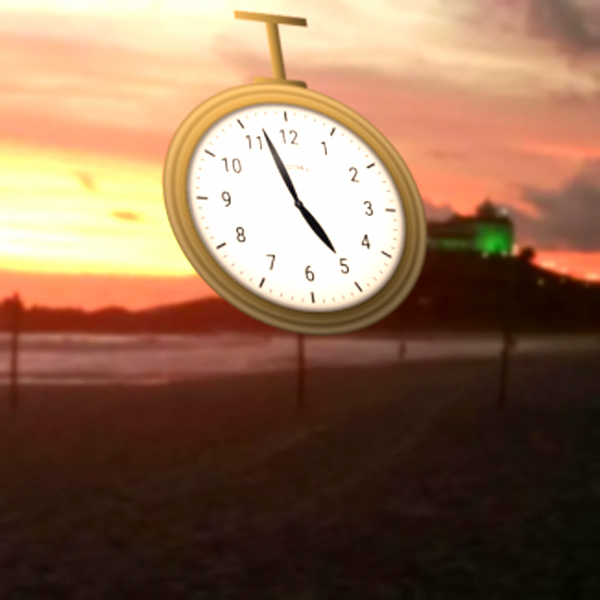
4:57
